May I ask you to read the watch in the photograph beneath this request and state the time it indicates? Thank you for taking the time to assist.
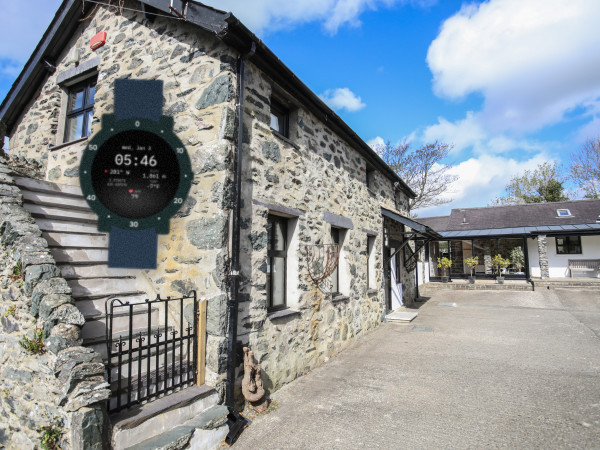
5:46
